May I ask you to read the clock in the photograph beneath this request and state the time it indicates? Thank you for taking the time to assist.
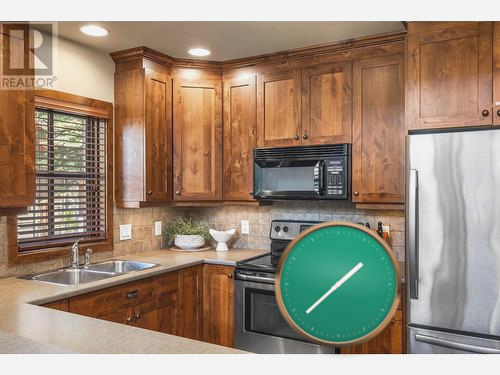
1:38
